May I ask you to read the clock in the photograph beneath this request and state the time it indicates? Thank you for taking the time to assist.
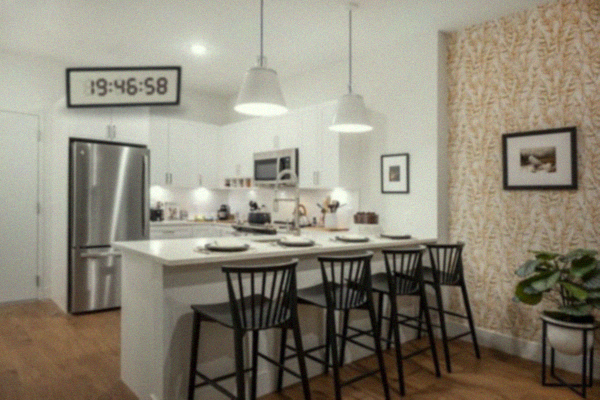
19:46:58
